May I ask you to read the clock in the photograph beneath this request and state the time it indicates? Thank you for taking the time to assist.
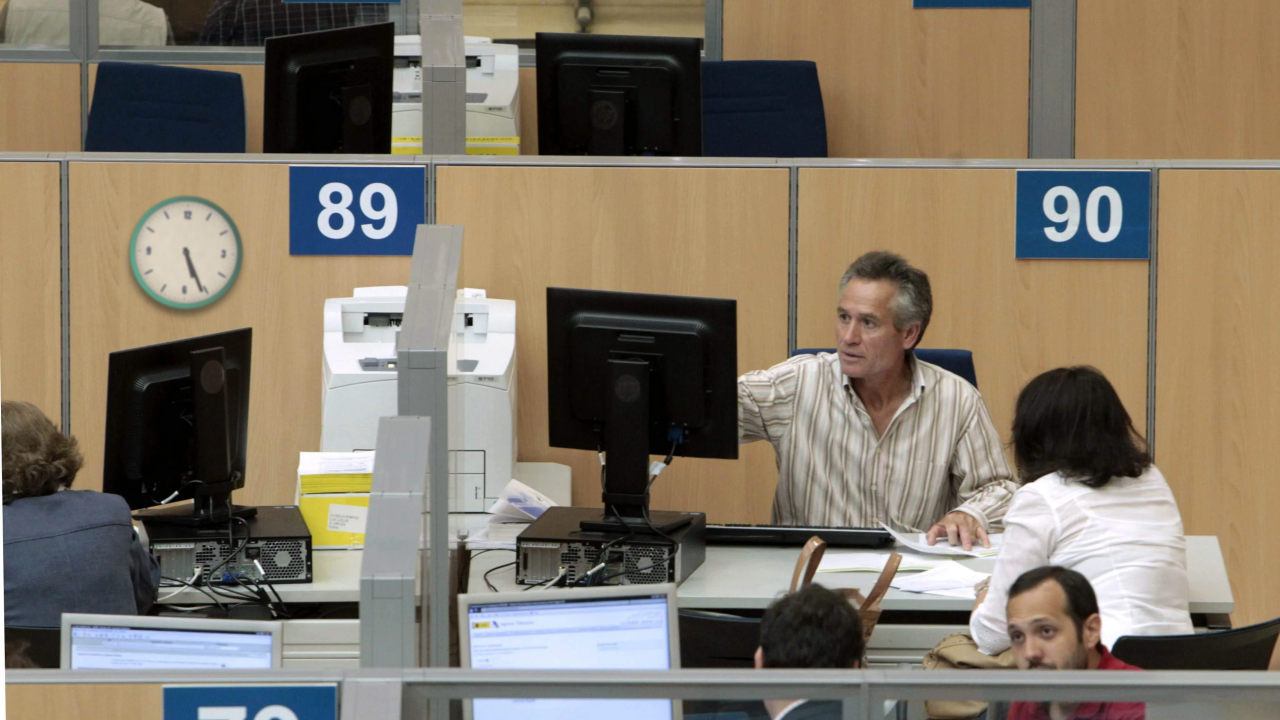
5:26
